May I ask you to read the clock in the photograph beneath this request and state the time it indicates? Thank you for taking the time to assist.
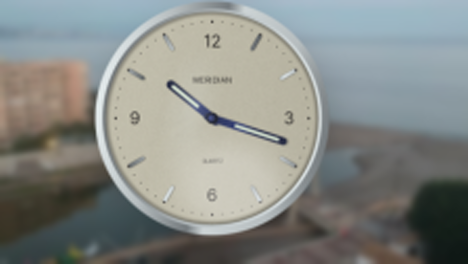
10:18
